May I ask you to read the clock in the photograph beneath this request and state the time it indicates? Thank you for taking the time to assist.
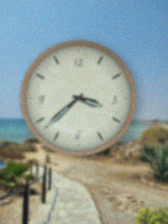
3:38
